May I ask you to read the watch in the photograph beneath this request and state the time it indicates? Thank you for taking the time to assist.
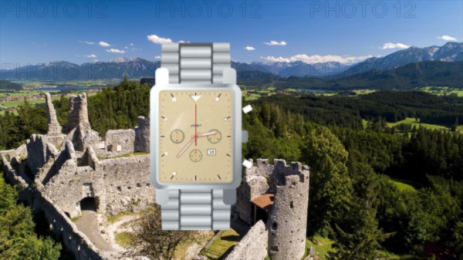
2:37
